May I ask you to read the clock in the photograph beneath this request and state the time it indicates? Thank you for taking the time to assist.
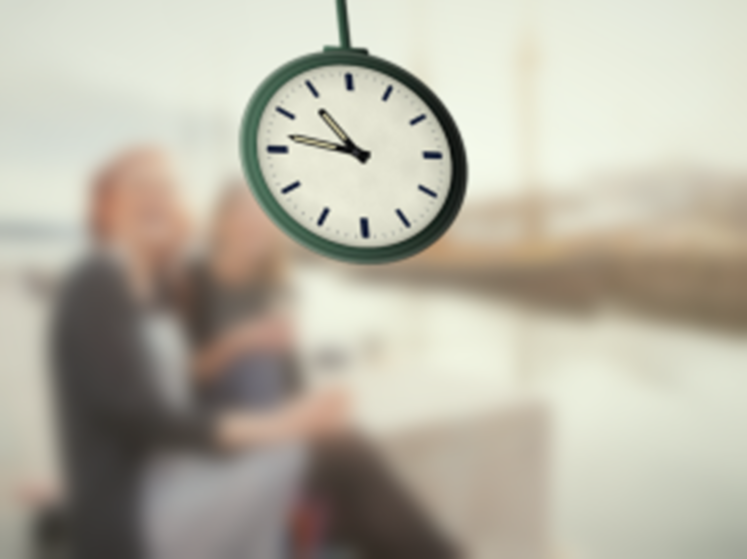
10:47
